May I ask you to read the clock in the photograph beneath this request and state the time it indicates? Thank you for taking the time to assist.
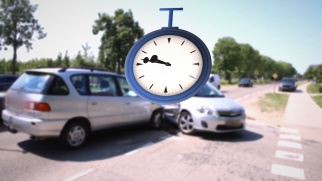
9:47
